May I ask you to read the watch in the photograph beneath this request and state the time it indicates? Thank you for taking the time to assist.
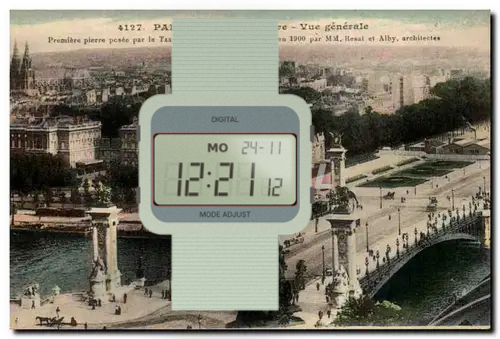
12:21:12
